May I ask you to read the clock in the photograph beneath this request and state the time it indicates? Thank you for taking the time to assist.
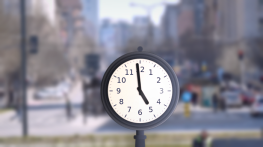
4:59
